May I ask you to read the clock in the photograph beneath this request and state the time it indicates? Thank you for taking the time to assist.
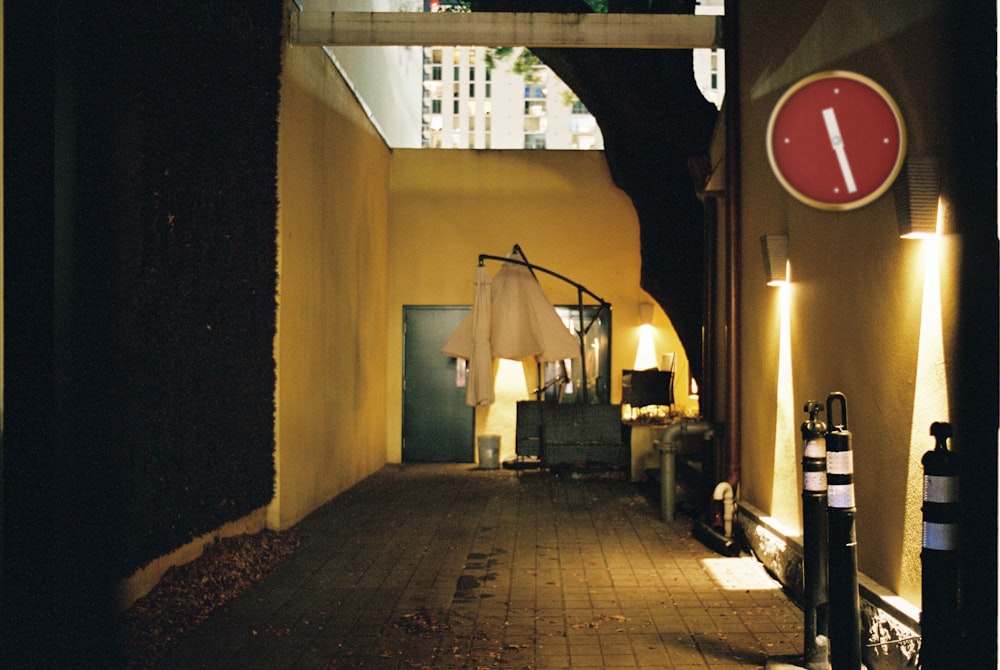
11:27
